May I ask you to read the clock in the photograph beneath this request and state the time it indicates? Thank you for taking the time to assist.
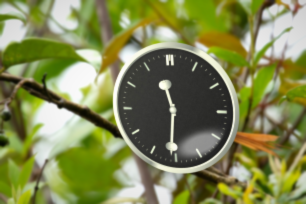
11:31
